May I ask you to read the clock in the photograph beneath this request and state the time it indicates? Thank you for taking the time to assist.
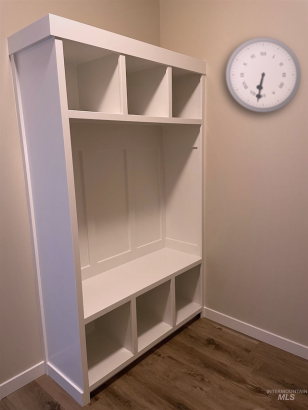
6:32
